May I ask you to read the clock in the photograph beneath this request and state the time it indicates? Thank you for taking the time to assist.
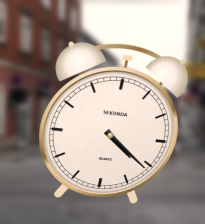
4:21
